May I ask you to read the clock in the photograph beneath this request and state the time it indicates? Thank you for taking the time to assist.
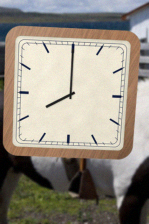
8:00
